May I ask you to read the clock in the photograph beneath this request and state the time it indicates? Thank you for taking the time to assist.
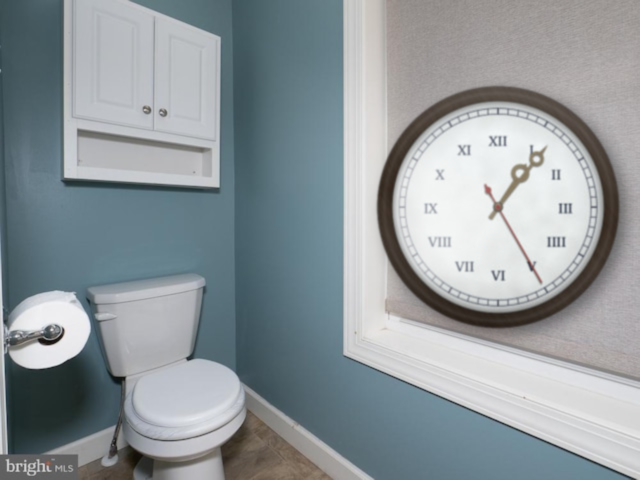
1:06:25
